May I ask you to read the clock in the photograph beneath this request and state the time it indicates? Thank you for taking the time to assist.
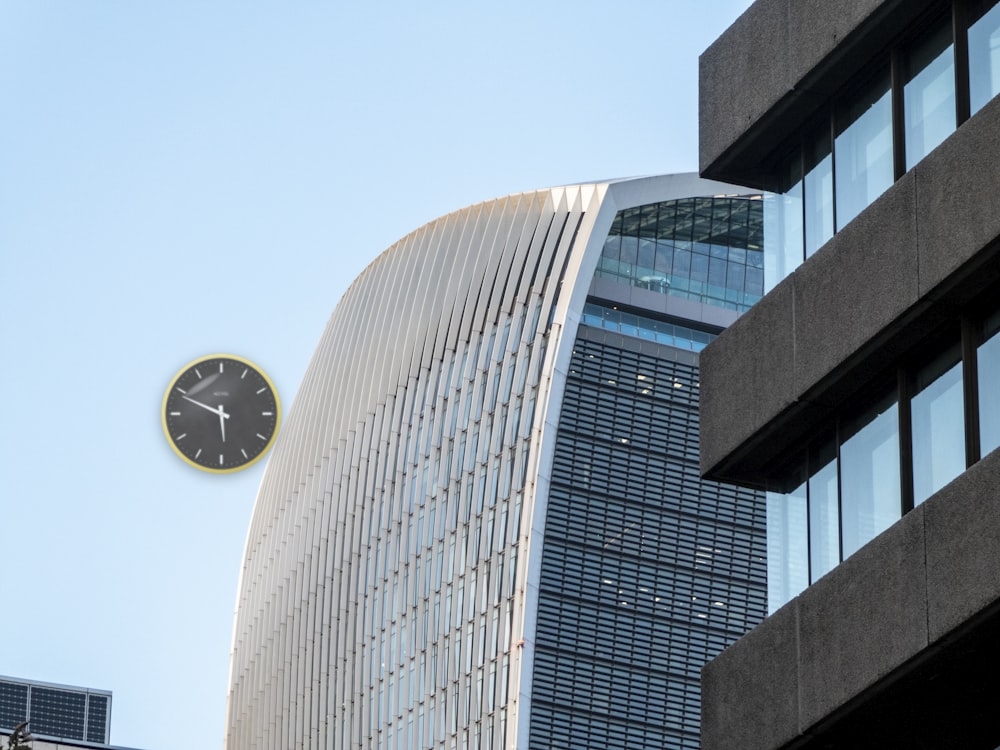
5:49
